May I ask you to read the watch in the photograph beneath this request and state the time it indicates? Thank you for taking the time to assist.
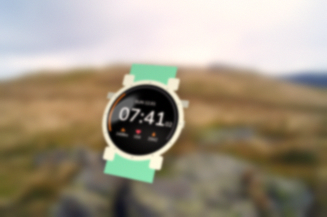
7:41
